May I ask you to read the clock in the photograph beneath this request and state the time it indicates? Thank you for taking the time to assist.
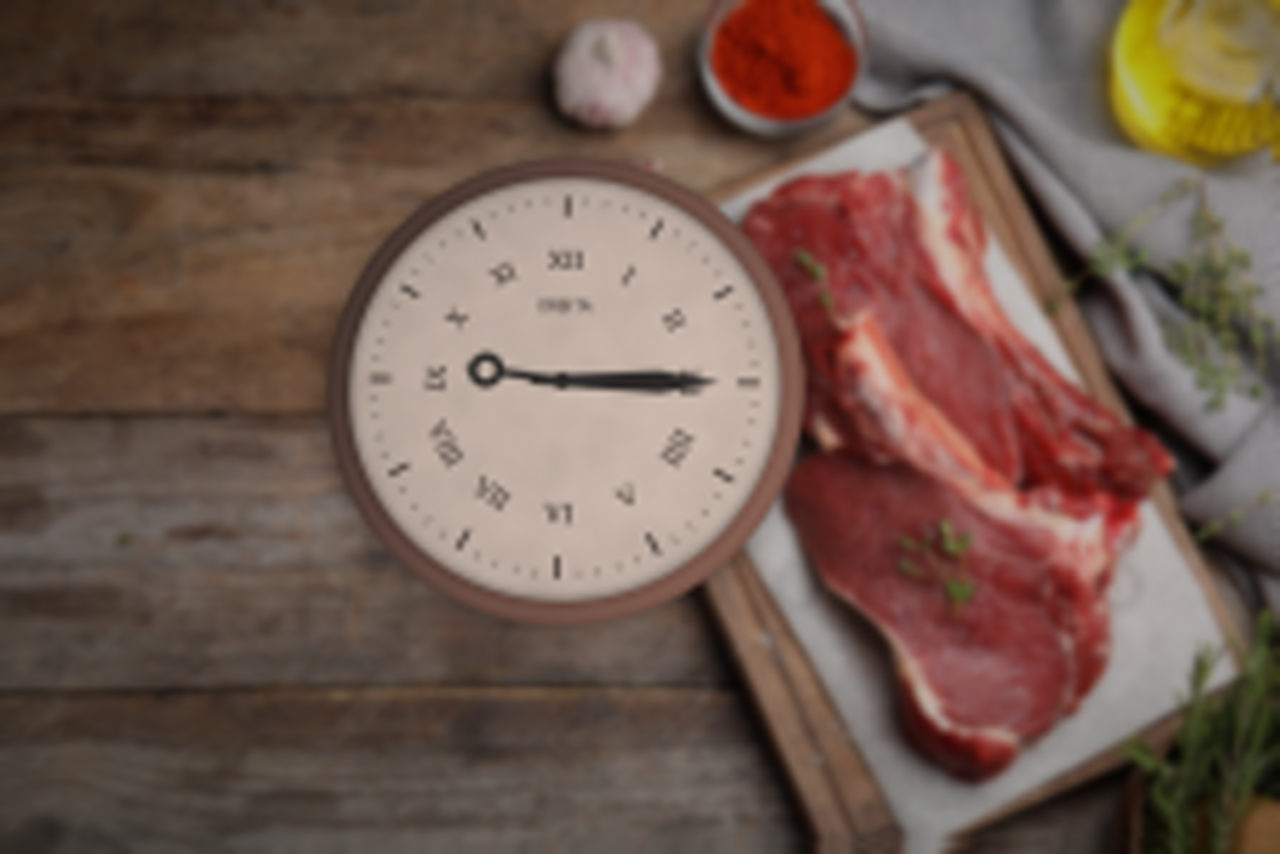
9:15
